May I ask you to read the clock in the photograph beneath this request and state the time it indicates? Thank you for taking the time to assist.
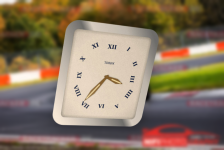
3:36
